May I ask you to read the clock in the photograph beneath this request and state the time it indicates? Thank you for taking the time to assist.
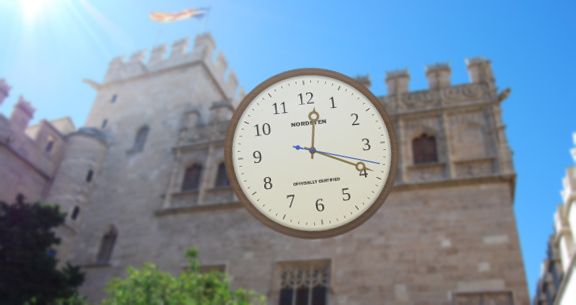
12:19:18
